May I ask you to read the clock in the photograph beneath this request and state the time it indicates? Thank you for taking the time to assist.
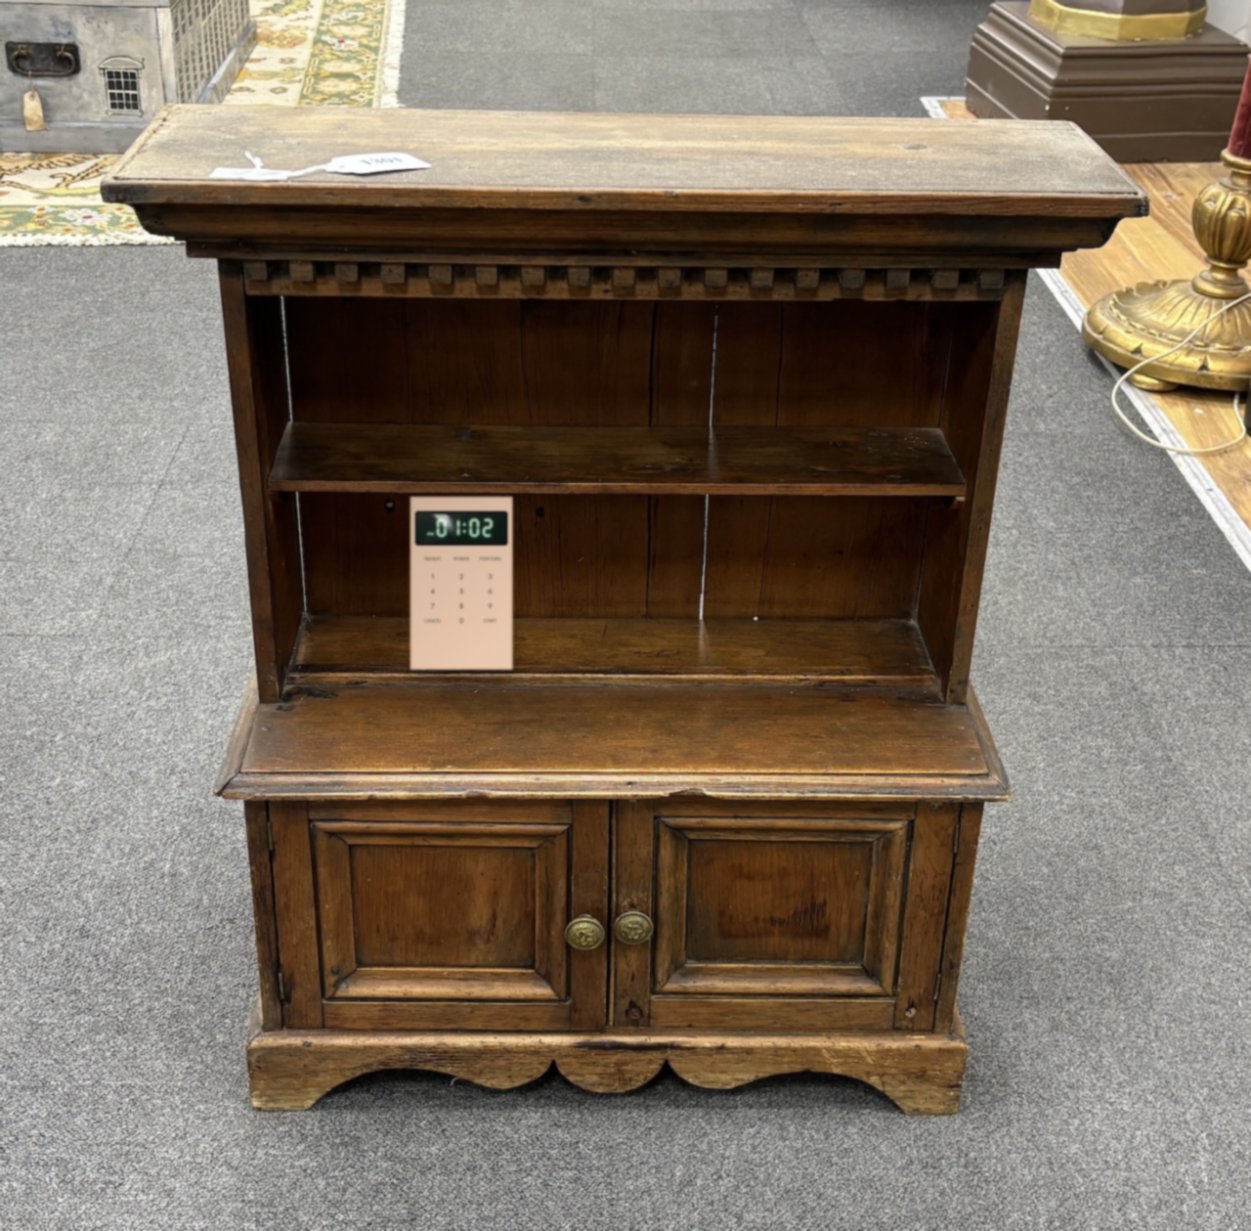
1:02
